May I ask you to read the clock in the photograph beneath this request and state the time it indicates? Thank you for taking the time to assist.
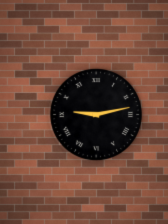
9:13
